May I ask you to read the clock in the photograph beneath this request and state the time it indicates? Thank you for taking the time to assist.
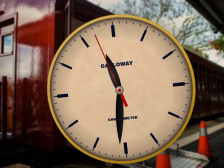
11:30:57
